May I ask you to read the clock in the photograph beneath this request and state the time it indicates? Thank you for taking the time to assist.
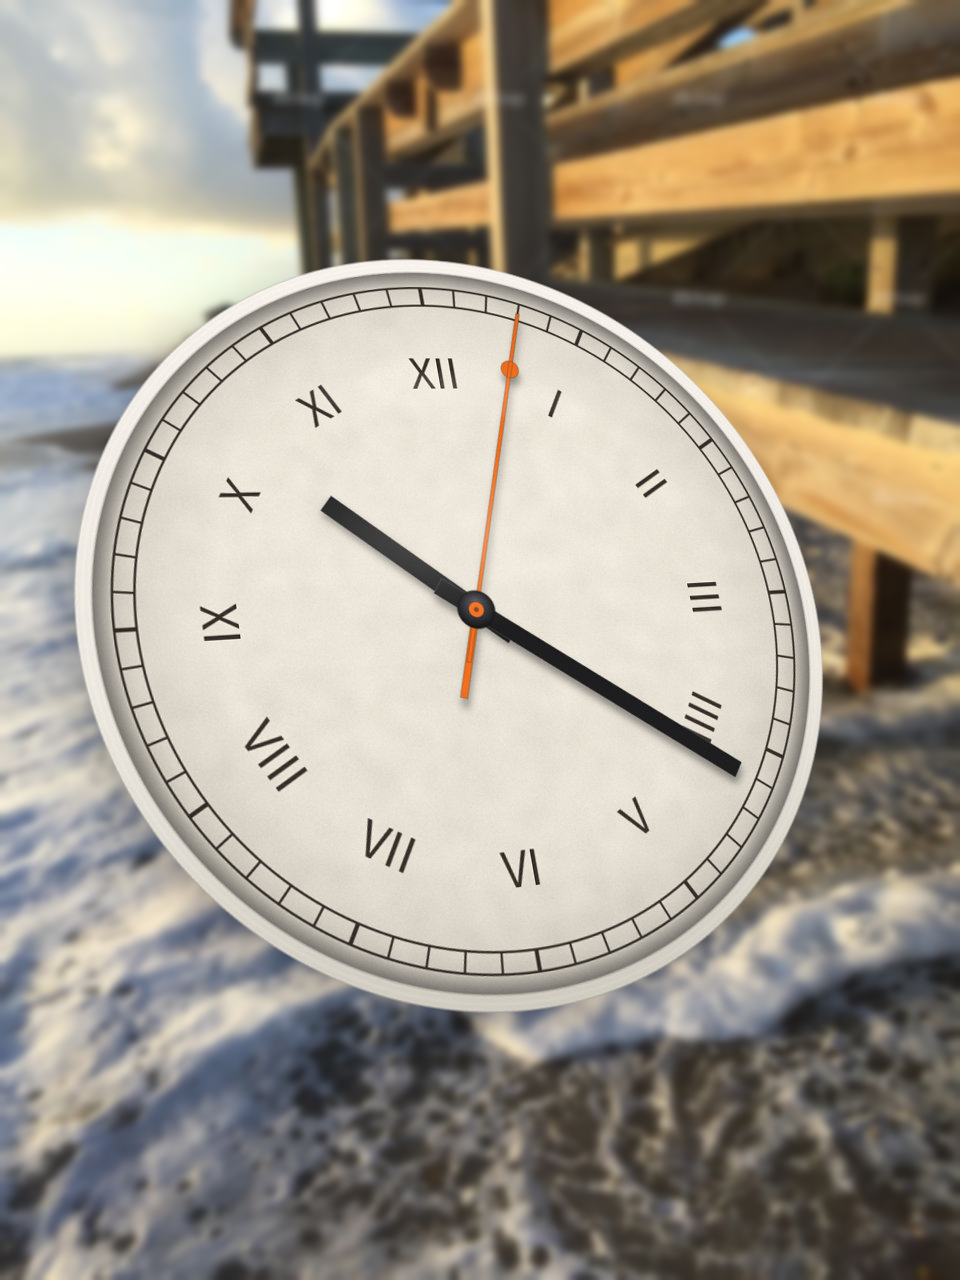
10:21:03
